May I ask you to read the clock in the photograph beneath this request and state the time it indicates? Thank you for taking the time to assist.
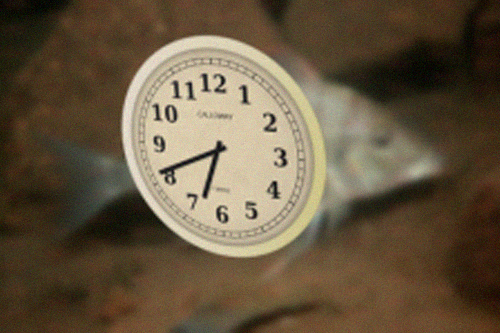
6:41
